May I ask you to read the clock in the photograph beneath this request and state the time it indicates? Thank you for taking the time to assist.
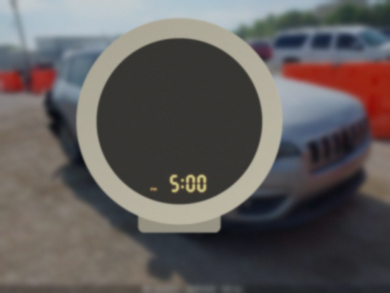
5:00
